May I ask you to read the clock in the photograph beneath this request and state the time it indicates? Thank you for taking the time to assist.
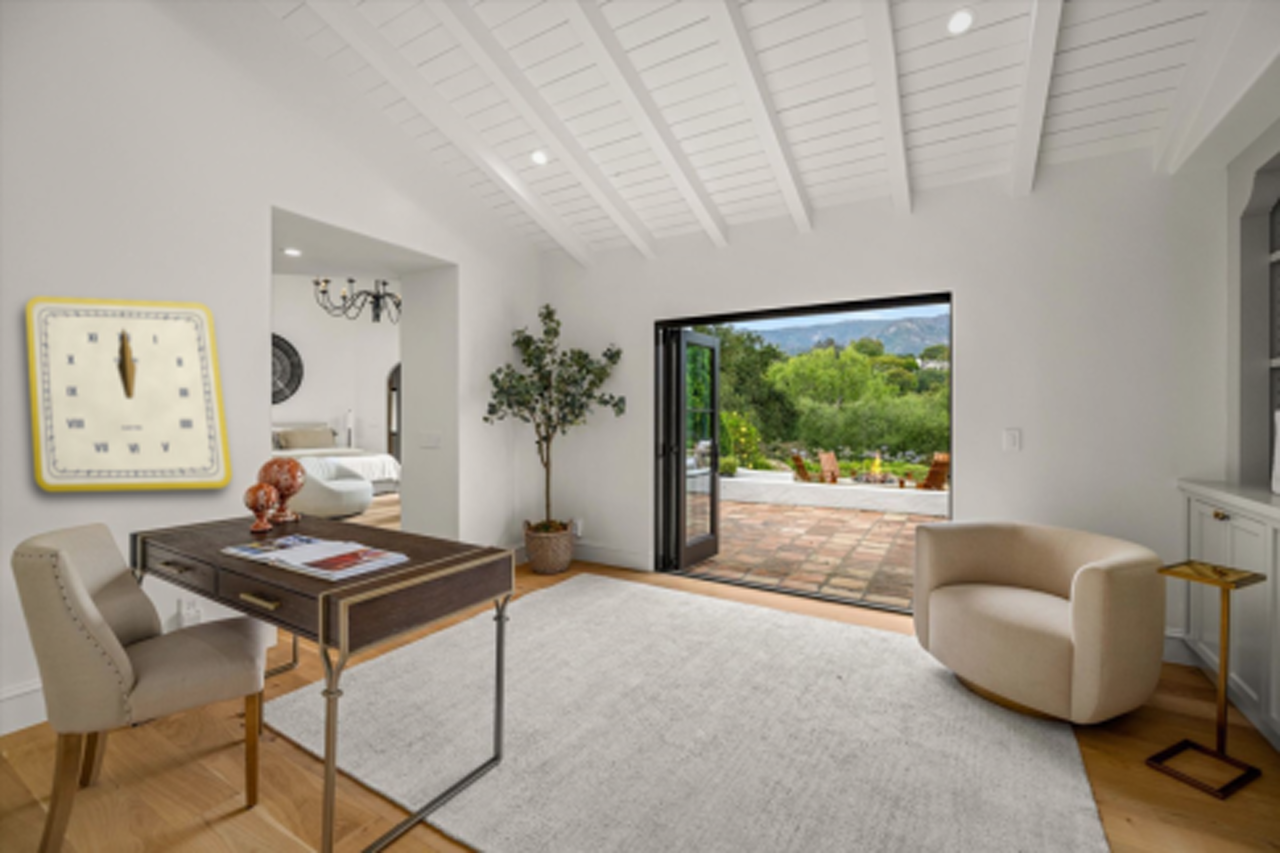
12:00
